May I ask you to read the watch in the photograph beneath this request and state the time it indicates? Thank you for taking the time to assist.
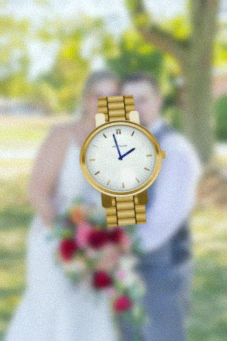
1:58
